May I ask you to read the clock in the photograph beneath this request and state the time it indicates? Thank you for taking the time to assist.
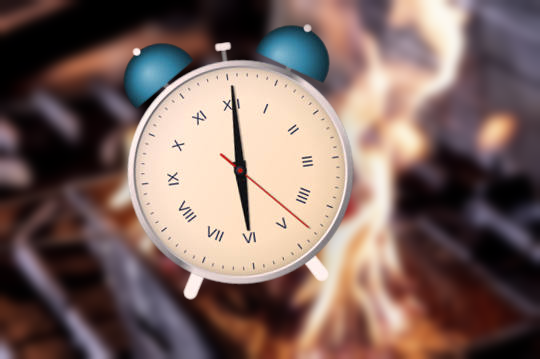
6:00:23
